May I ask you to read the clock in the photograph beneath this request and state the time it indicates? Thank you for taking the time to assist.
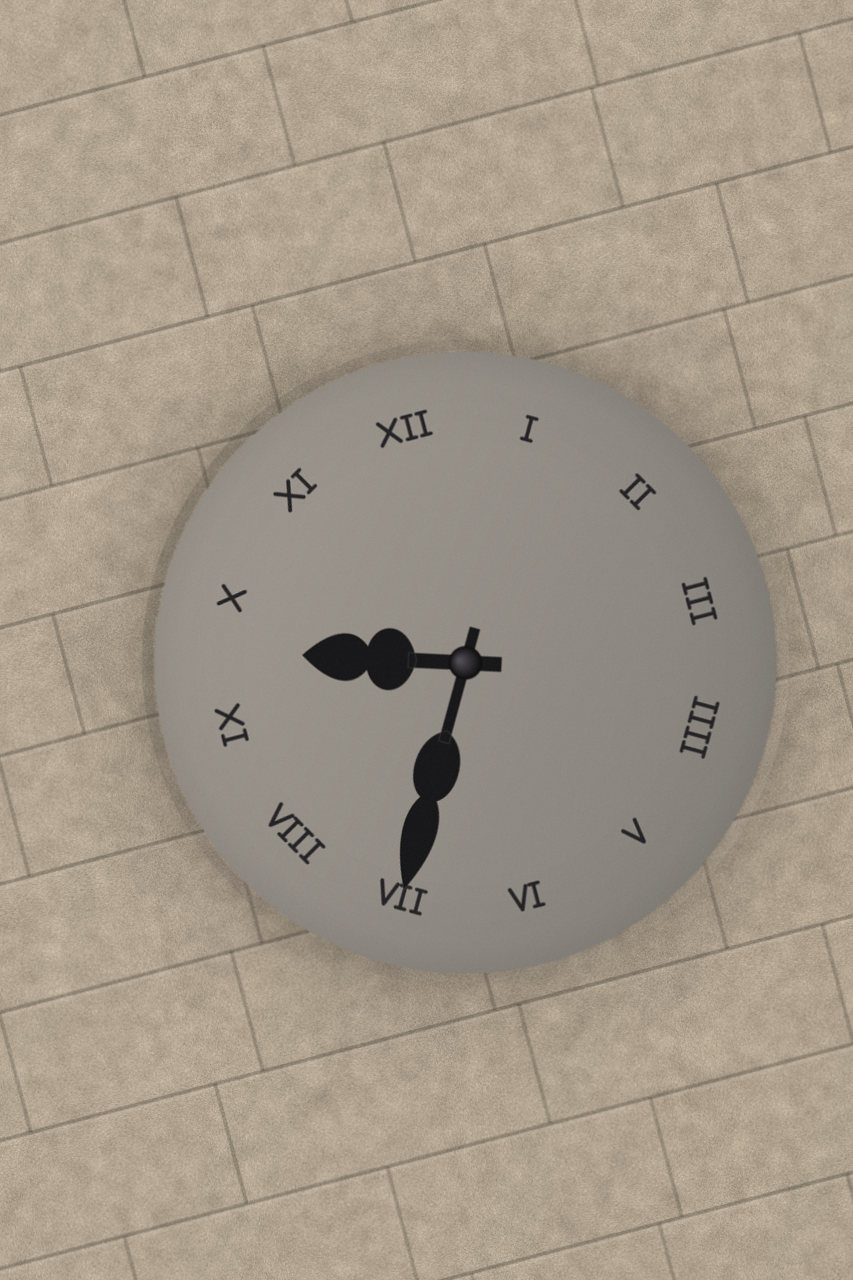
9:35
